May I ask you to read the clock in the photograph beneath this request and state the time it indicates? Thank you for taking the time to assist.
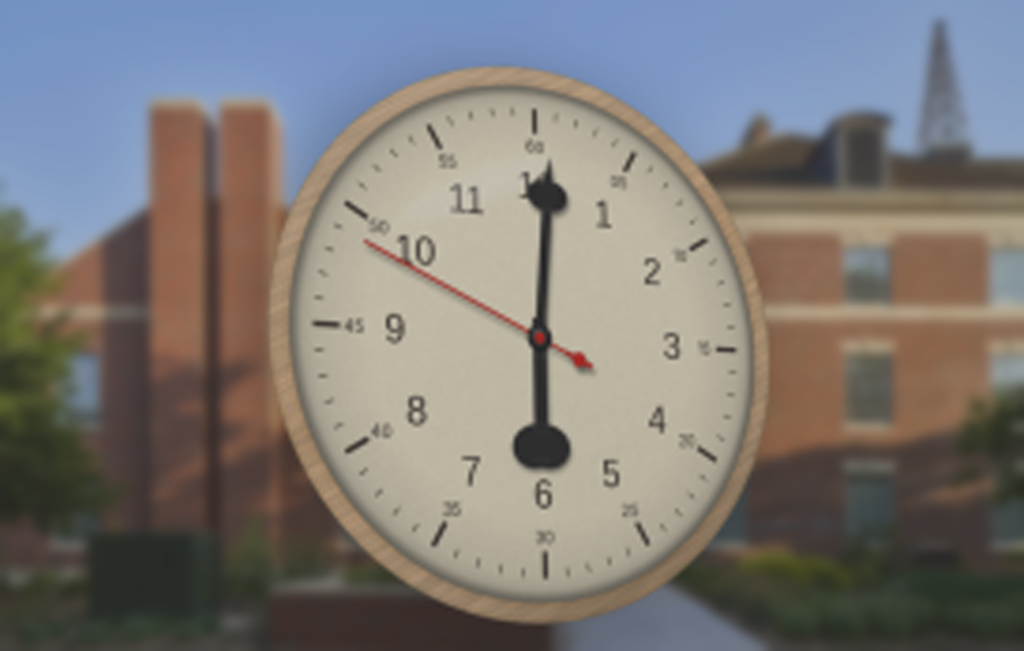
6:00:49
